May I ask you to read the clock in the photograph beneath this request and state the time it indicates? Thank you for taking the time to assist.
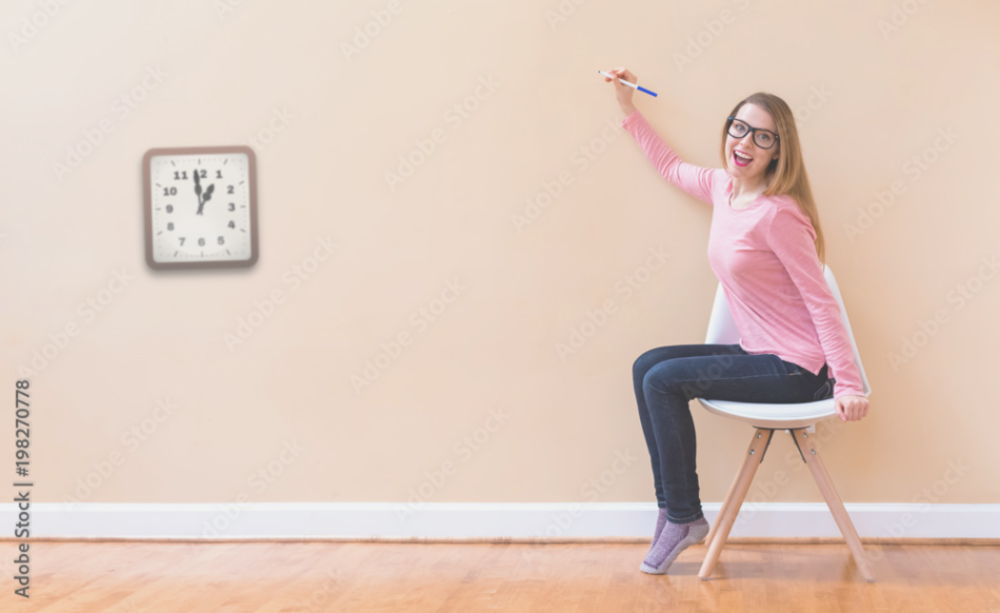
12:59
